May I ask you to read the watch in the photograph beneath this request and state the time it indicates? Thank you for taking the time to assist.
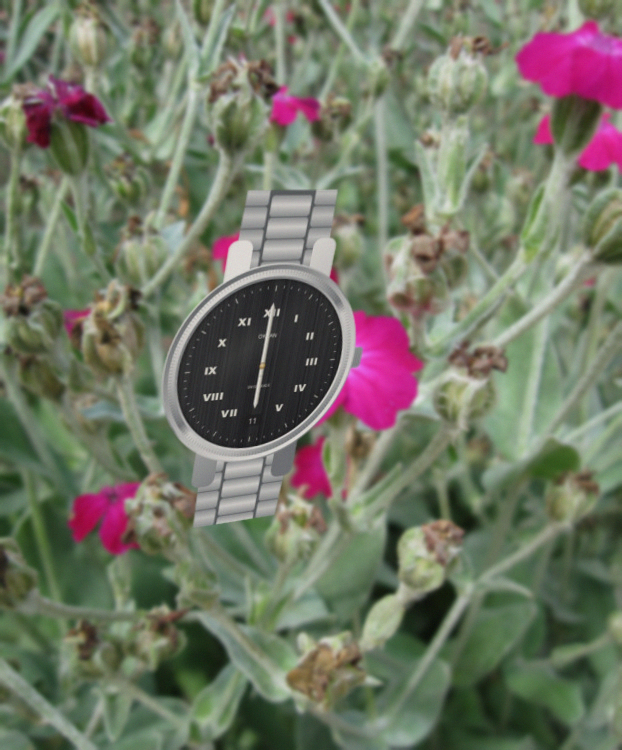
6:00
